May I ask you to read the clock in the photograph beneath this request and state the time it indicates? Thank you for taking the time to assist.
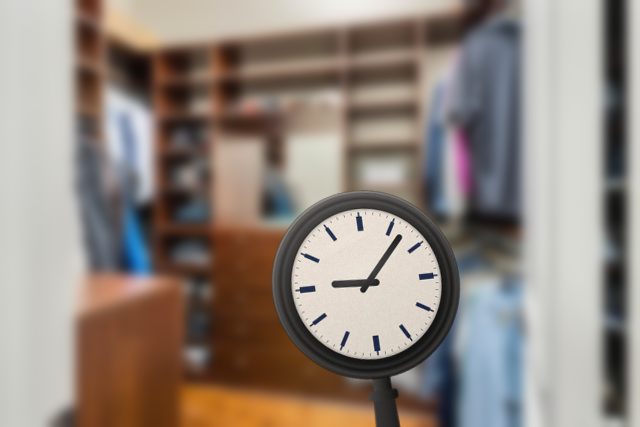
9:07
